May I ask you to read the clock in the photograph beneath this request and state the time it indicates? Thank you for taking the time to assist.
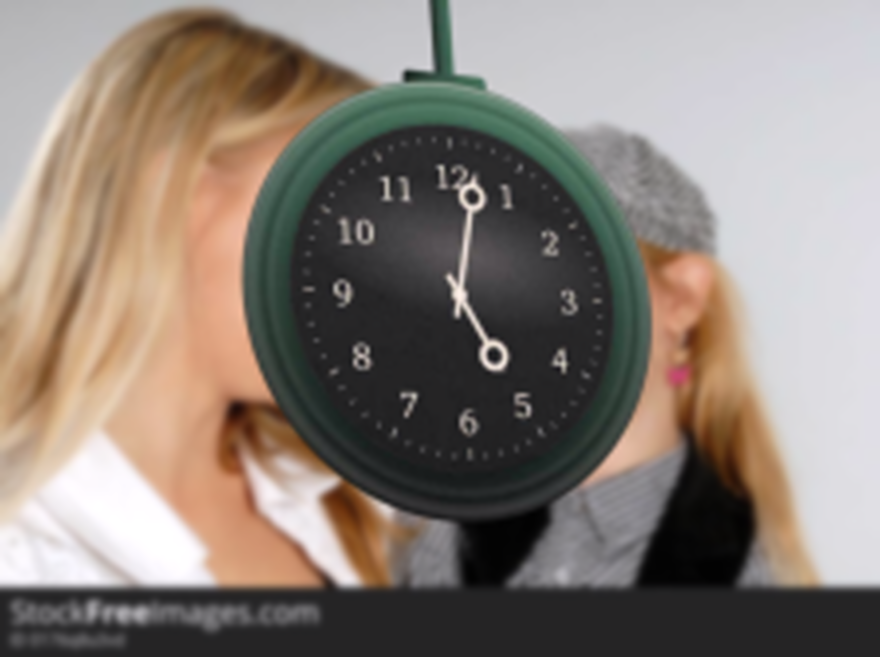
5:02
